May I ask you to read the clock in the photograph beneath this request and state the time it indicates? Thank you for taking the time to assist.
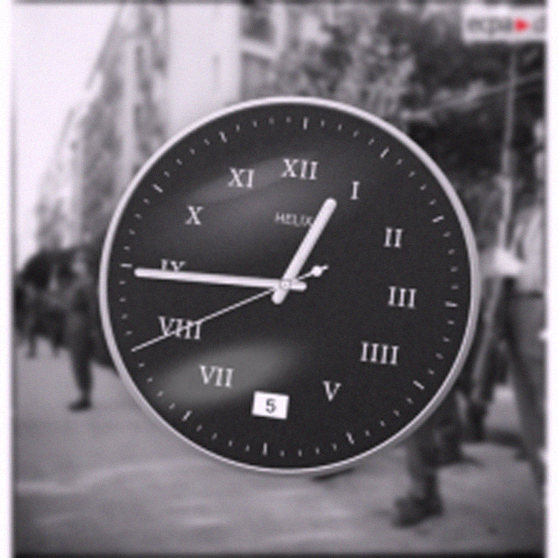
12:44:40
